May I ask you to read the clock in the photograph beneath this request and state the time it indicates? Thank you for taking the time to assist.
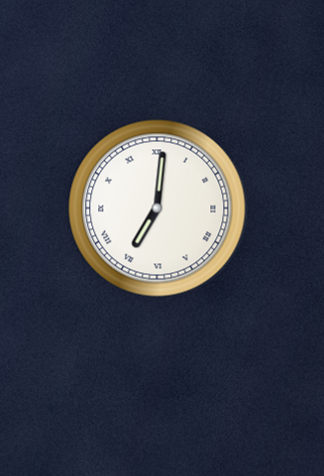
7:01
